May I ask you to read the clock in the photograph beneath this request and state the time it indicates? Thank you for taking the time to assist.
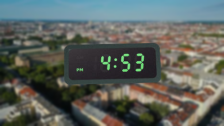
4:53
